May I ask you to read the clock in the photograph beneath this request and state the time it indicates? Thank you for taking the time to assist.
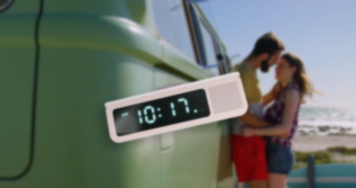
10:17
